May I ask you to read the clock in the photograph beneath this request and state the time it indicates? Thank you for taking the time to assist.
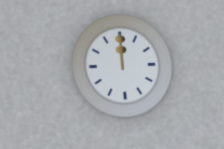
12:00
